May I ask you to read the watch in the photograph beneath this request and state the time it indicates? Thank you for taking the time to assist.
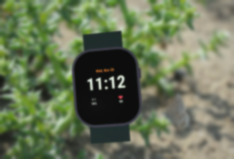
11:12
